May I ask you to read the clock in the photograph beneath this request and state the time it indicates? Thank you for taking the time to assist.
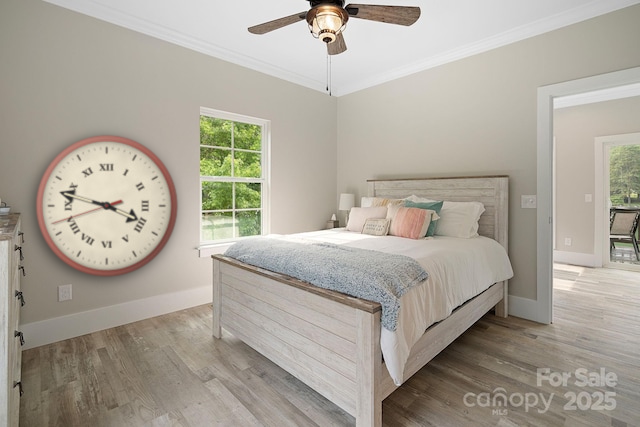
3:47:42
